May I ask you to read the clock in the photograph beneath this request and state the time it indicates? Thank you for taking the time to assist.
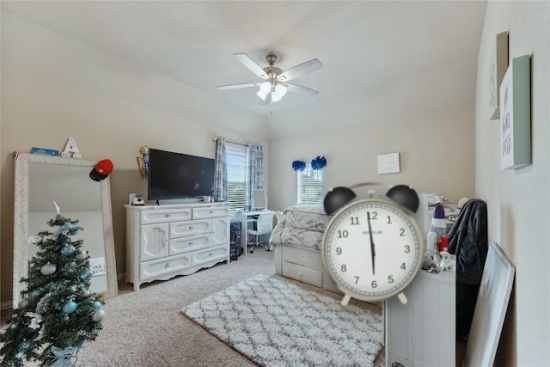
5:59
